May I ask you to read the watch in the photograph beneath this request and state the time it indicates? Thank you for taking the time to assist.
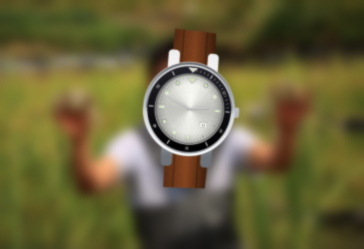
2:49
